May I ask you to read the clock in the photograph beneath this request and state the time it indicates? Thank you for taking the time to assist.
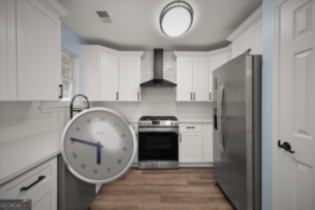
5:46
